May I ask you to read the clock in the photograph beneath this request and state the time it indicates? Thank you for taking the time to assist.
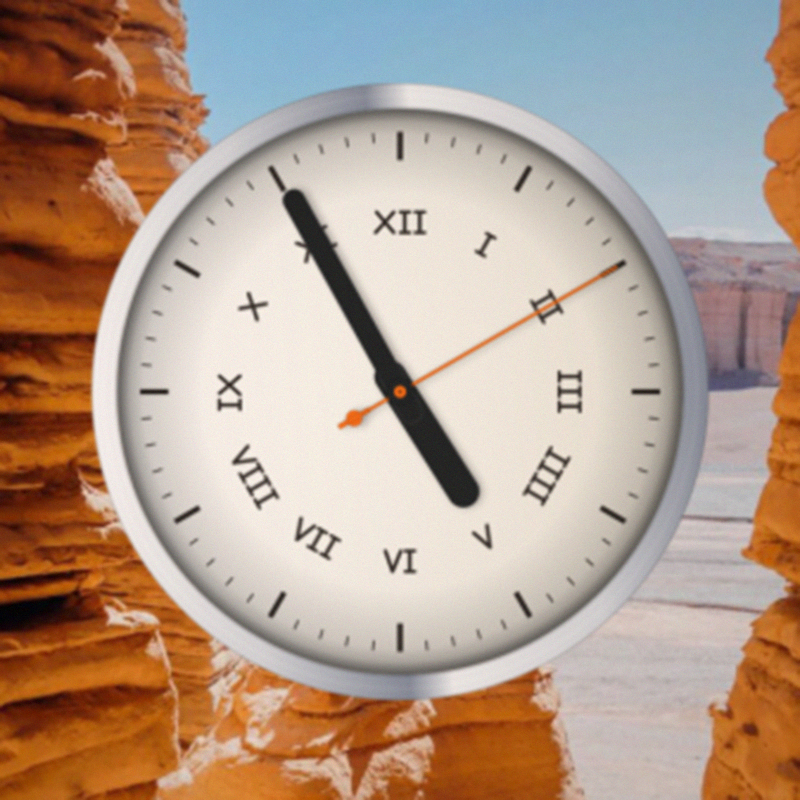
4:55:10
